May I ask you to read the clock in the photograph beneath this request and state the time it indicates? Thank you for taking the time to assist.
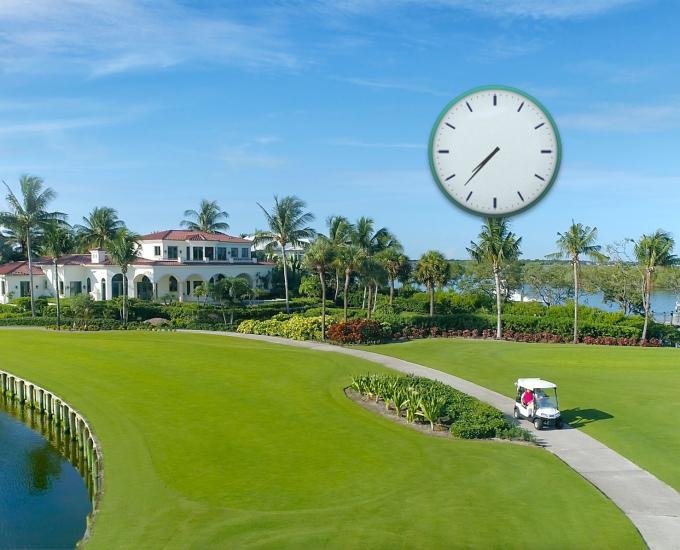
7:37
